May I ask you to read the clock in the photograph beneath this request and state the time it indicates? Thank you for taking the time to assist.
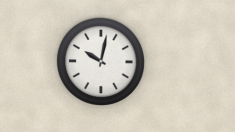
10:02
